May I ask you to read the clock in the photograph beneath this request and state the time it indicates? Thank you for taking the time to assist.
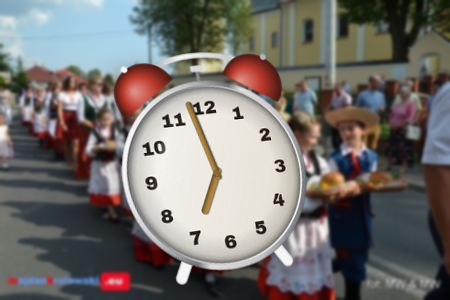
6:58
